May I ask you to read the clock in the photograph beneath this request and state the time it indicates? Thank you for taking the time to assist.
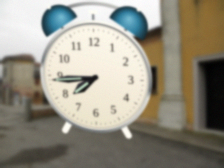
7:44
